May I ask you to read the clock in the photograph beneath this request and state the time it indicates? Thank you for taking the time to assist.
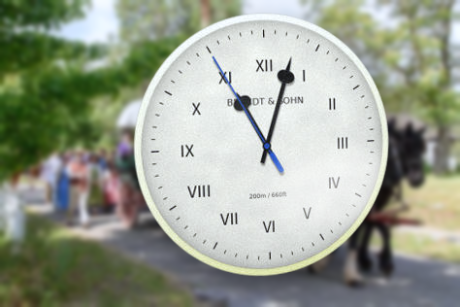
11:02:55
